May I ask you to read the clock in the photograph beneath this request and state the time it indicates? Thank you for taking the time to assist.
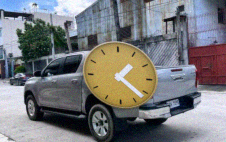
1:22
